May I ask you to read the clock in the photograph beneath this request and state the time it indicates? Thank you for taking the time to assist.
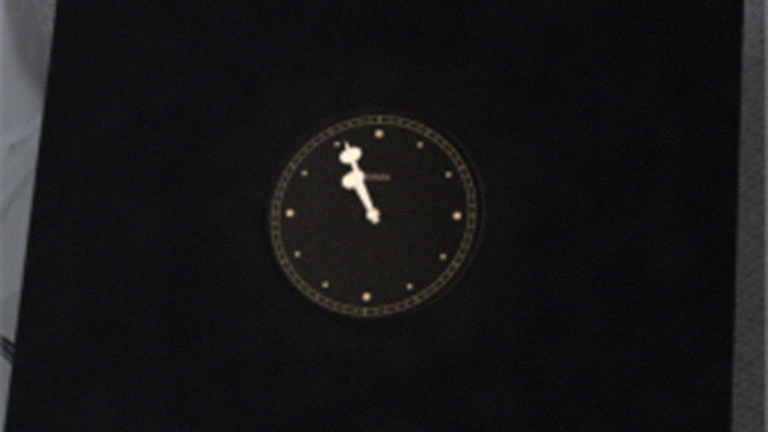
10:56
